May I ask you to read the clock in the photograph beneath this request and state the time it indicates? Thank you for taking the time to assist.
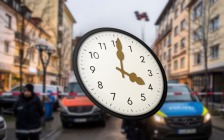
4:01
